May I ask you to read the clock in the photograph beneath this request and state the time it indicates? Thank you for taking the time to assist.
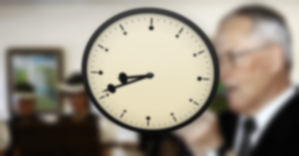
8:41
